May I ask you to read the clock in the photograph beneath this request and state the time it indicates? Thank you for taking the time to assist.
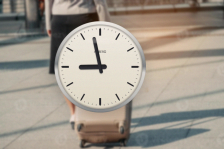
8:58
